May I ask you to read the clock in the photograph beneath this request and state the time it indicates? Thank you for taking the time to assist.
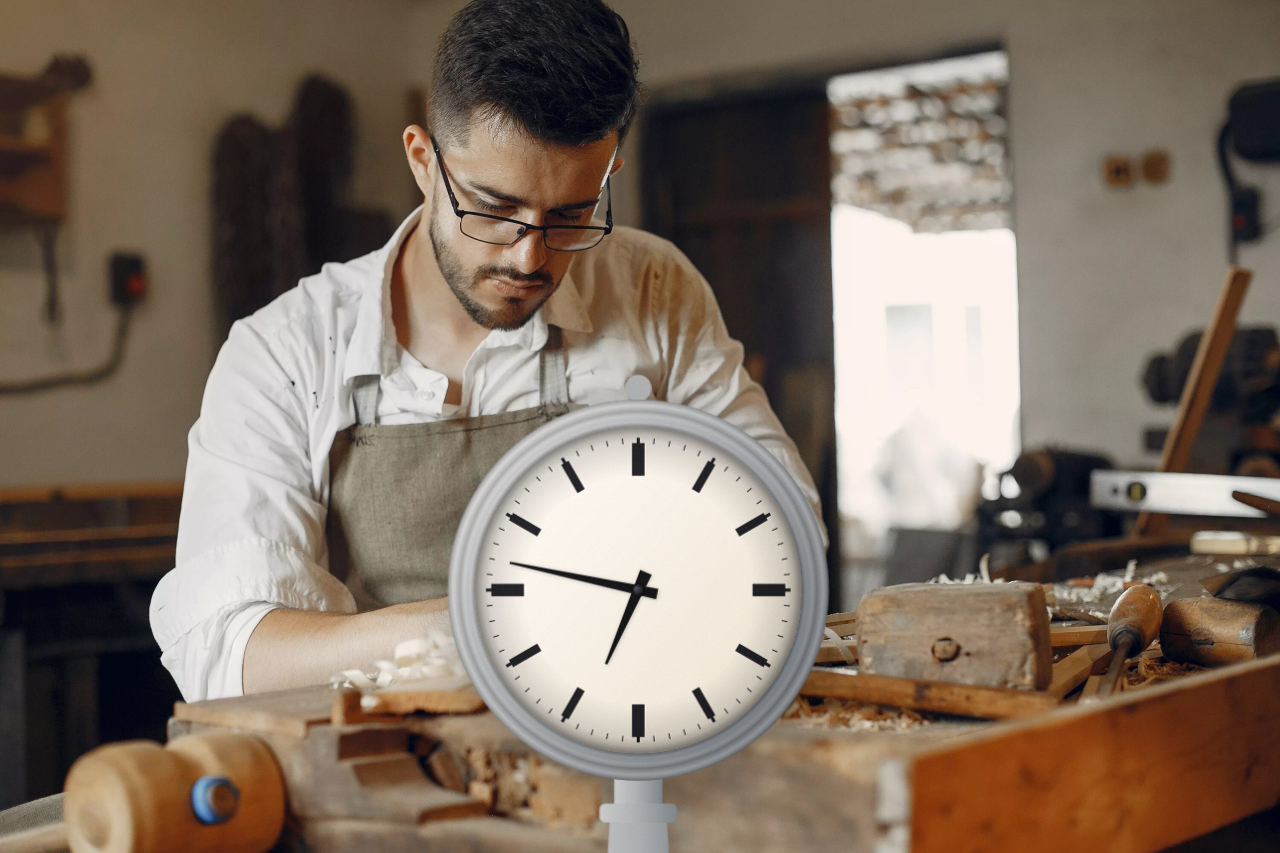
6:47
